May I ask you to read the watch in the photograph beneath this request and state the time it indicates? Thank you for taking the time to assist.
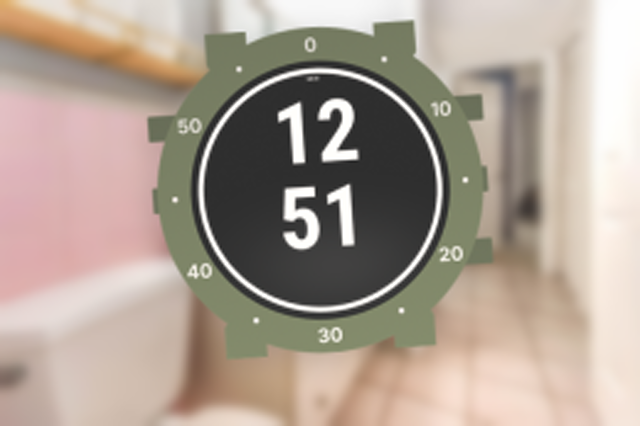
12:51
